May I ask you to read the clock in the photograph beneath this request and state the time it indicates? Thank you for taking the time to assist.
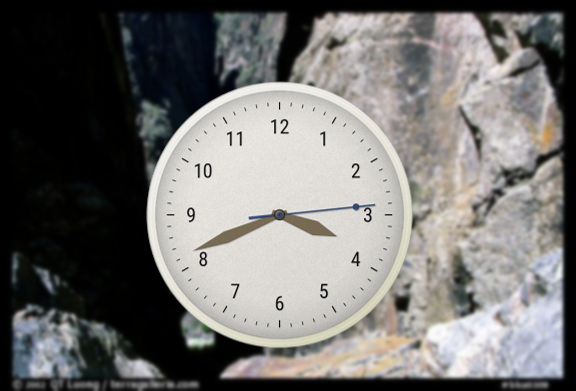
3:41:14
